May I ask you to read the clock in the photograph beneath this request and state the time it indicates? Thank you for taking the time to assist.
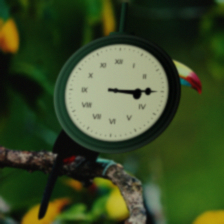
3:15
